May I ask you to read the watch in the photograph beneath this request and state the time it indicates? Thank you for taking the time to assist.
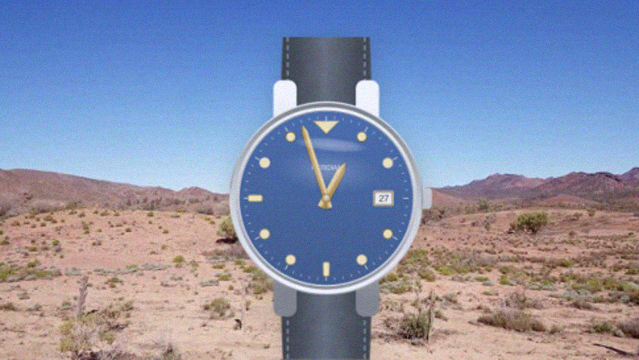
12:57
